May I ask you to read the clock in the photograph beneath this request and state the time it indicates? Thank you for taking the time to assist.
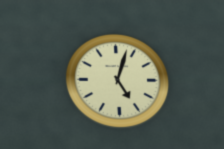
5:03
